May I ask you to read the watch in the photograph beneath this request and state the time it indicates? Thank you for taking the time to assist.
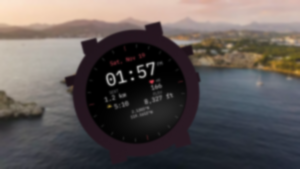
1:57
